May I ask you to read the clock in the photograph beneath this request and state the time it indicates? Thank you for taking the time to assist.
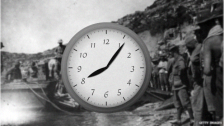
8:06
